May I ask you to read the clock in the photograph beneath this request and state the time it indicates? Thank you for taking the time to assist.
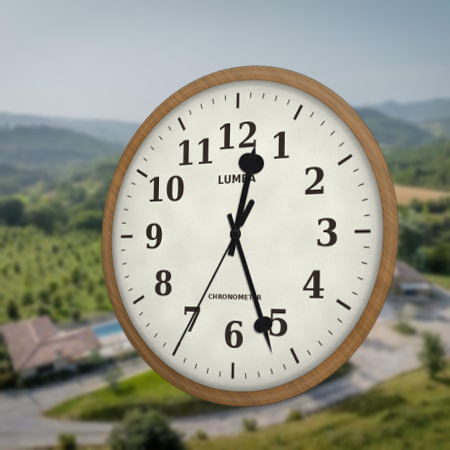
12:26:35
